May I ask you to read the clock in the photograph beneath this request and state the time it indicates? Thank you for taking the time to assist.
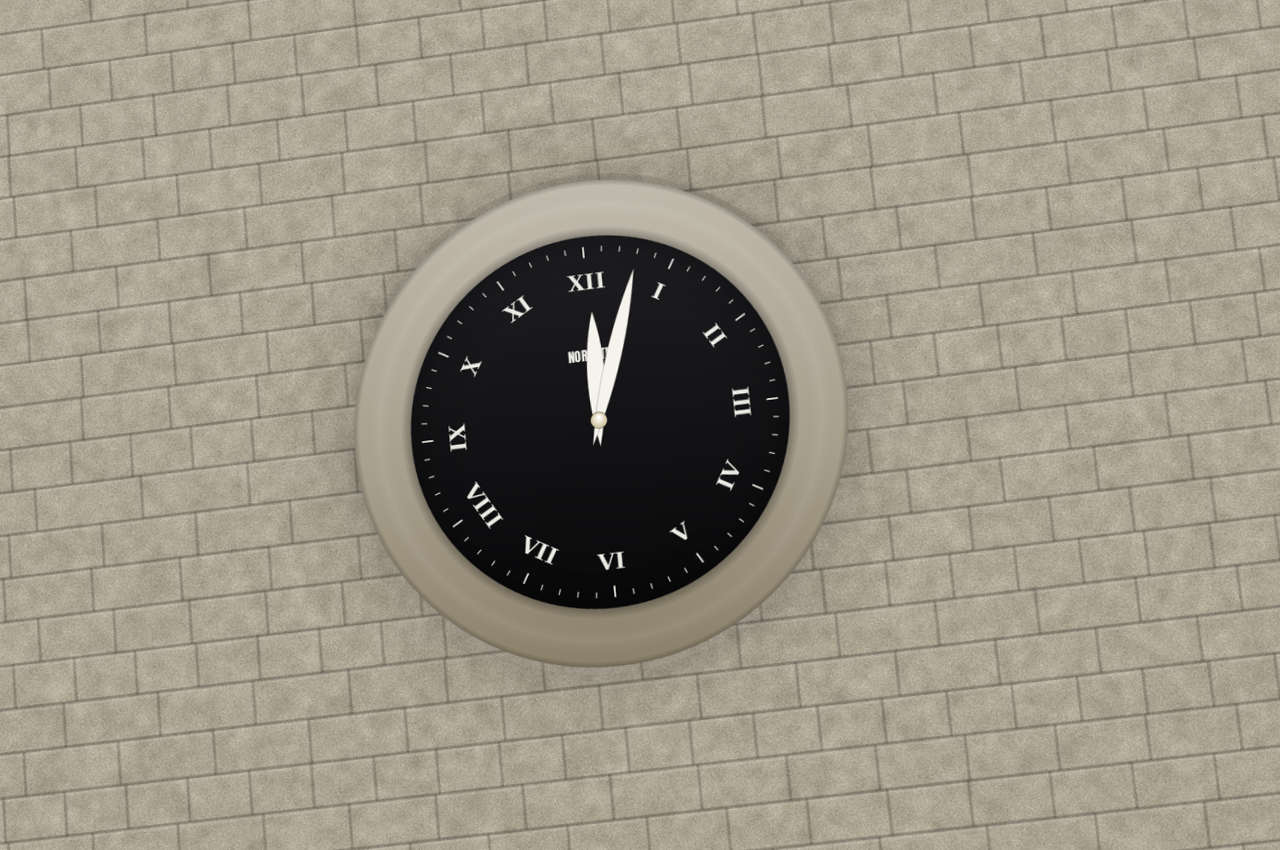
12:03
